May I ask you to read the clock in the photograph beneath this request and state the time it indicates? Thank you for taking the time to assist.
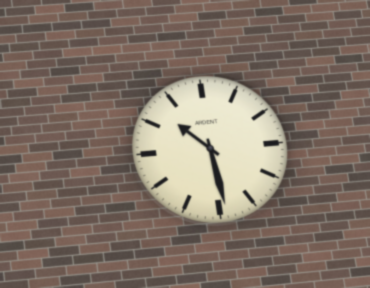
10:29
